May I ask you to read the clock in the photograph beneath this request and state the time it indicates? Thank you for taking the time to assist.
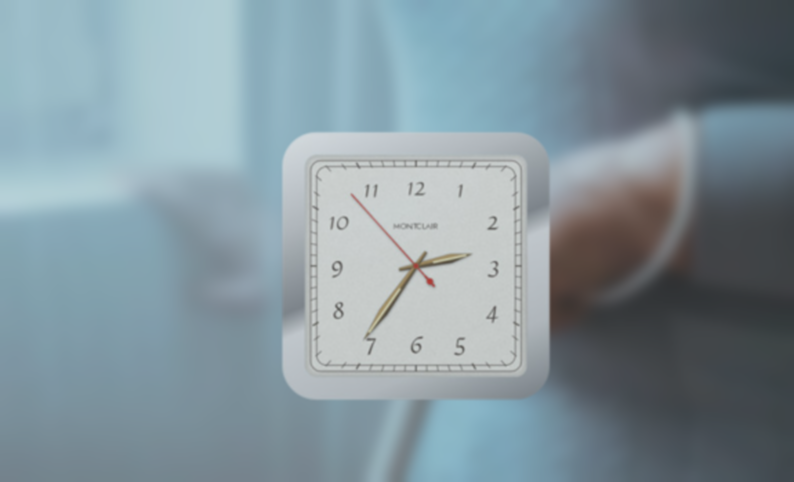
2:35:53
